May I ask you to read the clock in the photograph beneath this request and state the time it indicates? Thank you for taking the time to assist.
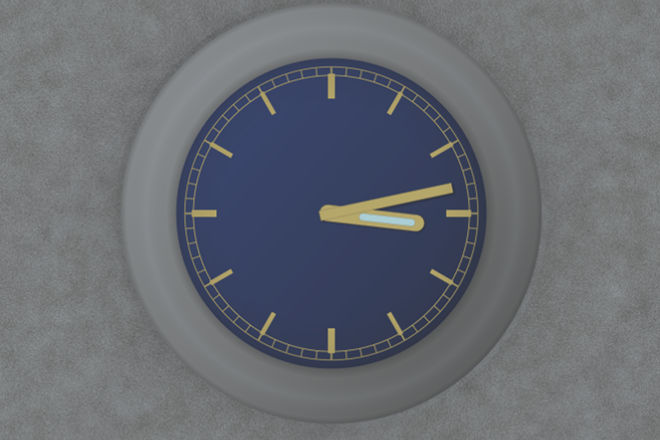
3:13
